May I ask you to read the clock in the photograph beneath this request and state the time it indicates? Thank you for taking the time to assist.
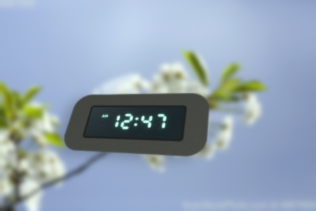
12:47
